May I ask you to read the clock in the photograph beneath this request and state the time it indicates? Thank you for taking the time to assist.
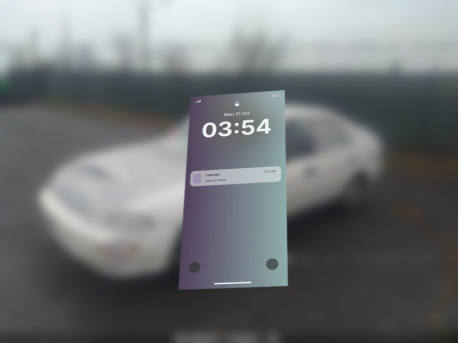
3:54
